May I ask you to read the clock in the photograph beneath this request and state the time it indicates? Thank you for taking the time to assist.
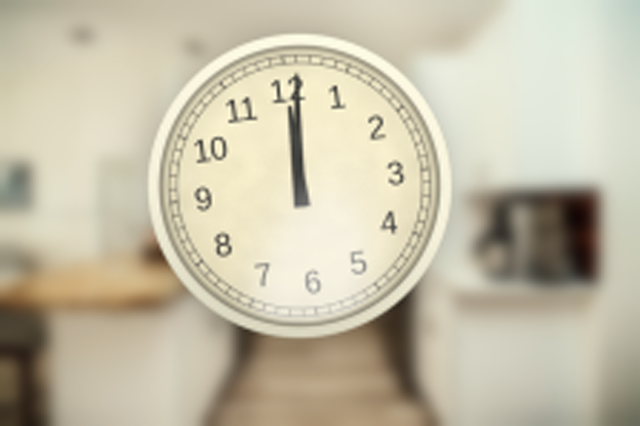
12:01
